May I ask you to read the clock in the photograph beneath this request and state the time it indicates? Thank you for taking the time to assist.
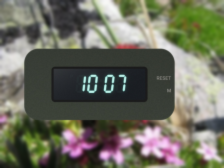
10:07
